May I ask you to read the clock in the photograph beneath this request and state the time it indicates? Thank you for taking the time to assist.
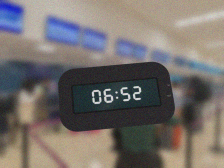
6:52
